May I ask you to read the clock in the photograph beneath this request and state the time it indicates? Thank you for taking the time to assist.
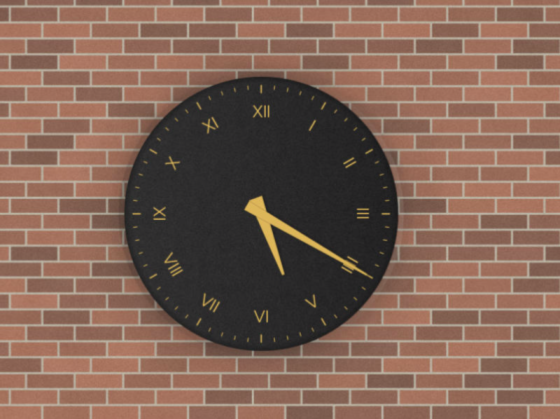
5:20
